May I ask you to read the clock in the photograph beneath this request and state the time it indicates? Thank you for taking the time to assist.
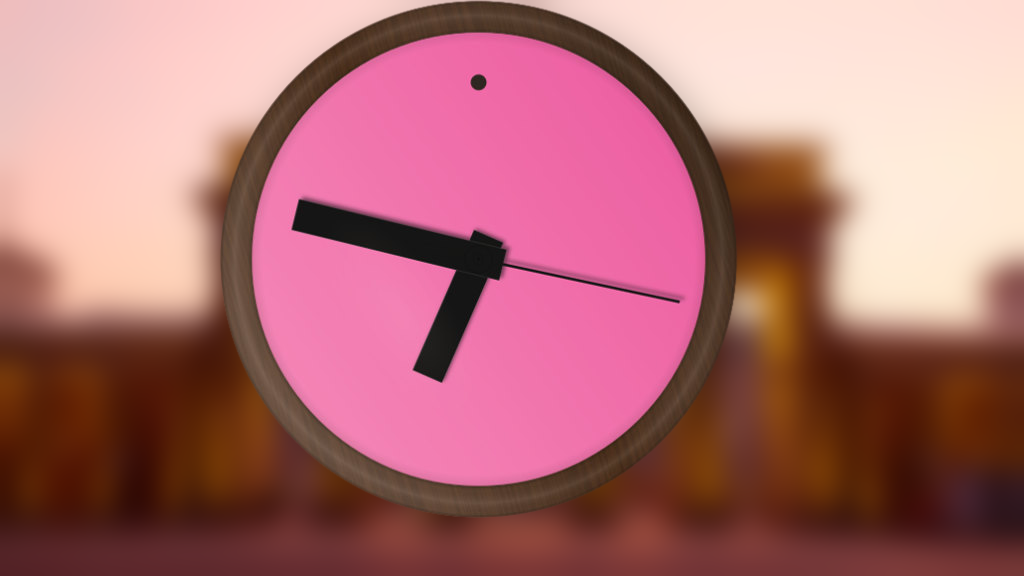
6:47:17
